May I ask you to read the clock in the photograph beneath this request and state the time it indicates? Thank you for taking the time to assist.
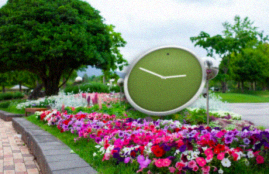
2:49
